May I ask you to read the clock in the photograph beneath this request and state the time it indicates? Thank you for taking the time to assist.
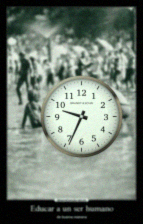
9:34
